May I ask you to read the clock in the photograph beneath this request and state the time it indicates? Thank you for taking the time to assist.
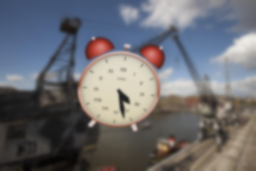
4:27
